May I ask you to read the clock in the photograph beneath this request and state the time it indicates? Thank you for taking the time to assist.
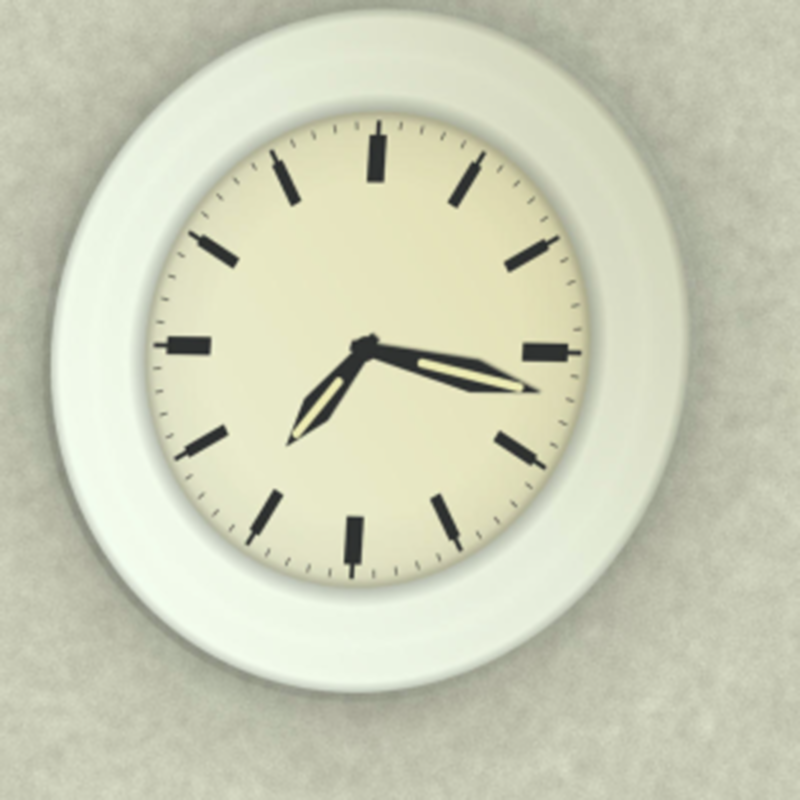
7:17
